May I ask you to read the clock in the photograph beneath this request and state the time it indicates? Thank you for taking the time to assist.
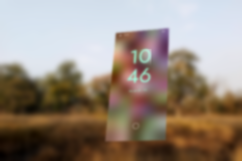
10:46
